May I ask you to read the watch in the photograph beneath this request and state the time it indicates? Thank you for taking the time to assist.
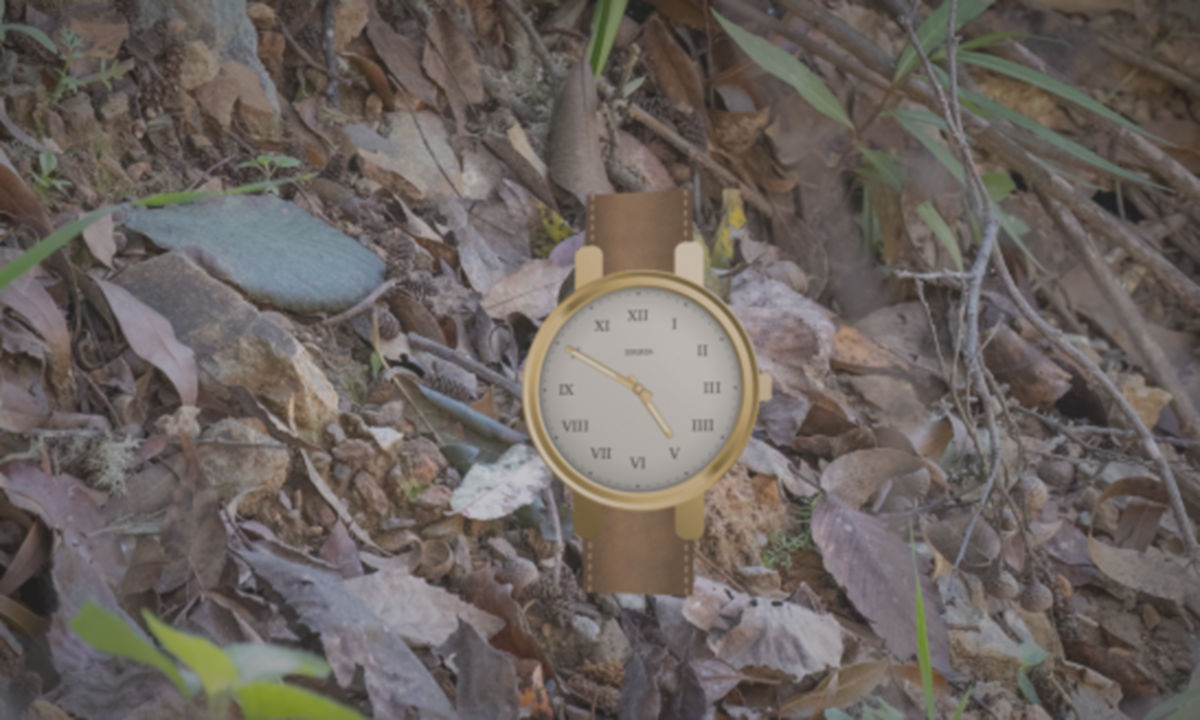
4:50
